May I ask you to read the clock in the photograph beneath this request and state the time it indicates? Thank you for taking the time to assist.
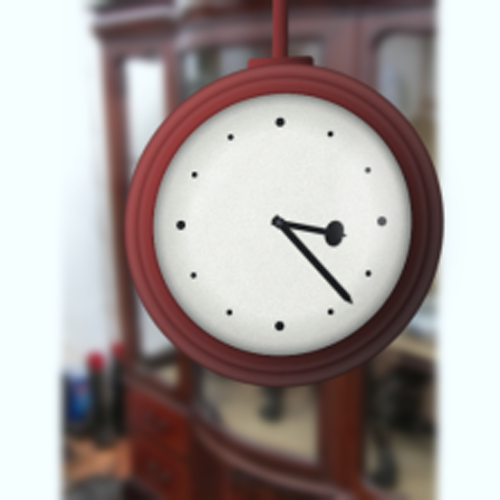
3:23
